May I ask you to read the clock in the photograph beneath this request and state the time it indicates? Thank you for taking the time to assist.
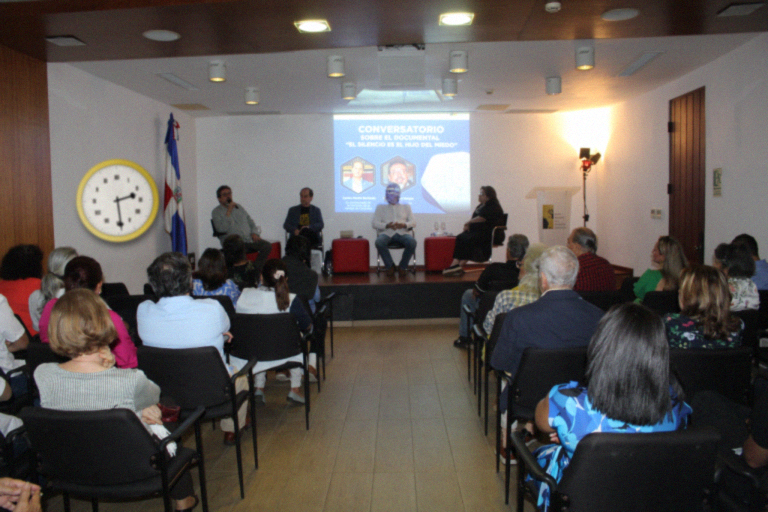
2:29
